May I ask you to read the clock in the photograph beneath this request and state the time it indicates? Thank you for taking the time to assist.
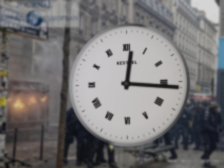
12:16
